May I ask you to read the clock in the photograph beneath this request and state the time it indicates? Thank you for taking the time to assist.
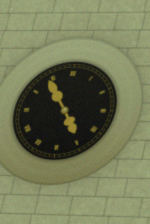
4:54
